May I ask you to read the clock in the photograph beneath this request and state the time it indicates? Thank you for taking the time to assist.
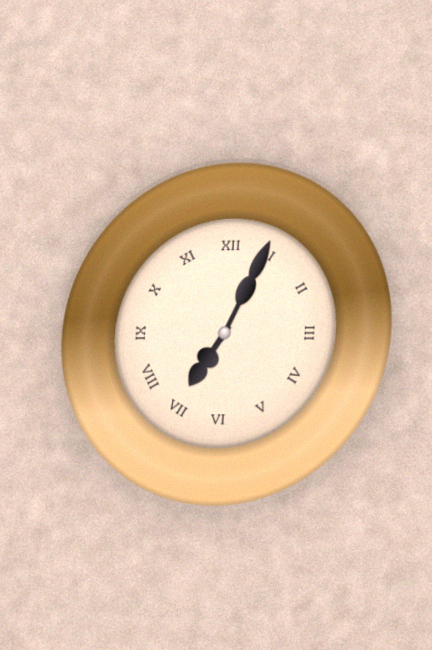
7:04
